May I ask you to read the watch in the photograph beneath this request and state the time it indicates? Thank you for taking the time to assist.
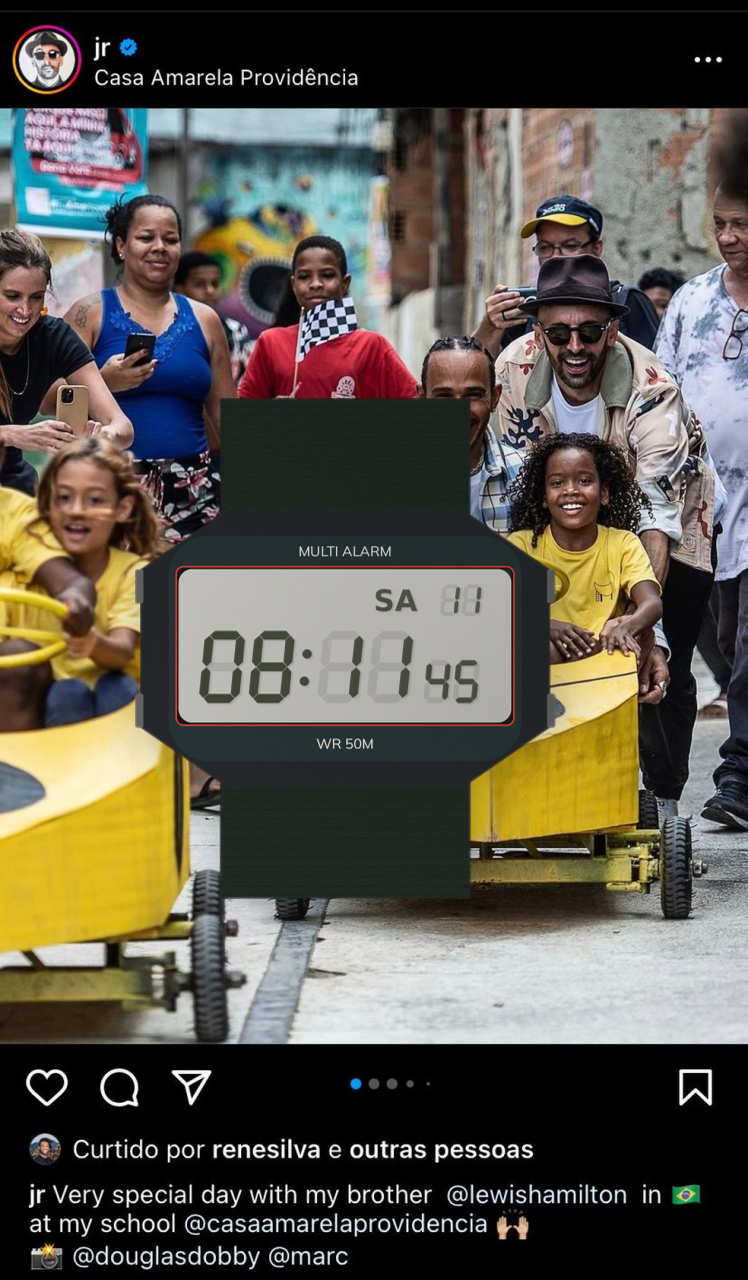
8:11:45
